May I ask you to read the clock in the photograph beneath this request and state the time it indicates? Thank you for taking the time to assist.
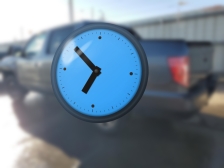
6:52
